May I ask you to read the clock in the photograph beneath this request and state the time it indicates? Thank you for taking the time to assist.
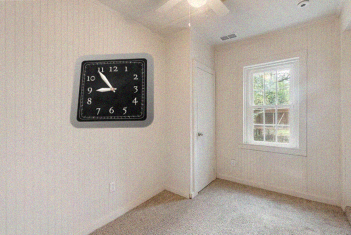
8:54
